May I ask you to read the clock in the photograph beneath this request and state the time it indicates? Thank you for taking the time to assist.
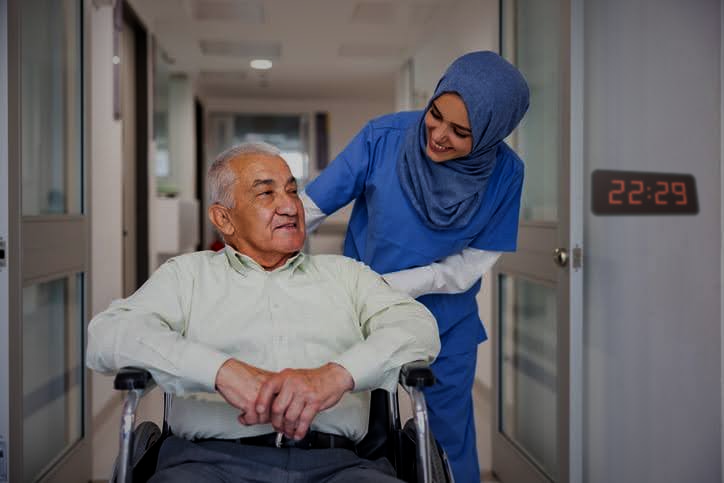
22:29
